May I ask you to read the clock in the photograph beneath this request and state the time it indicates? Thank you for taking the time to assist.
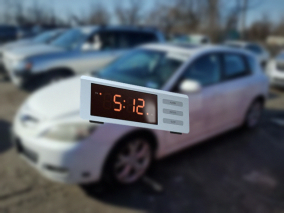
5:12
